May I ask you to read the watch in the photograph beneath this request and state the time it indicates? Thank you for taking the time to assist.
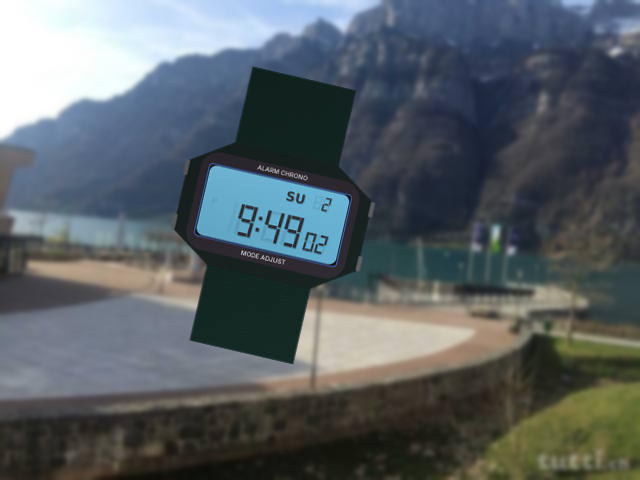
9:49:02
